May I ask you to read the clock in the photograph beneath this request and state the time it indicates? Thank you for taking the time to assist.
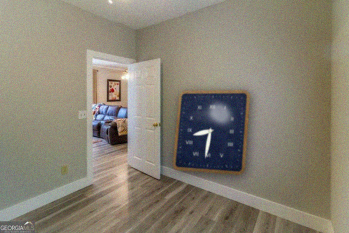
8:31
